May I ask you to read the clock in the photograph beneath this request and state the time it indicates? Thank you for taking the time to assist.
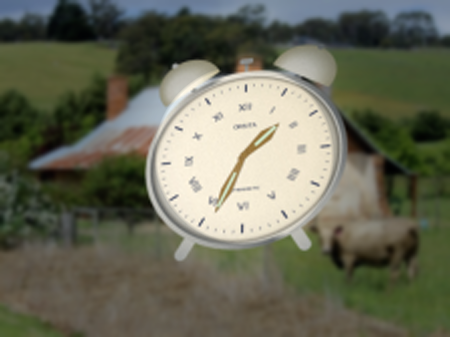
1:34
